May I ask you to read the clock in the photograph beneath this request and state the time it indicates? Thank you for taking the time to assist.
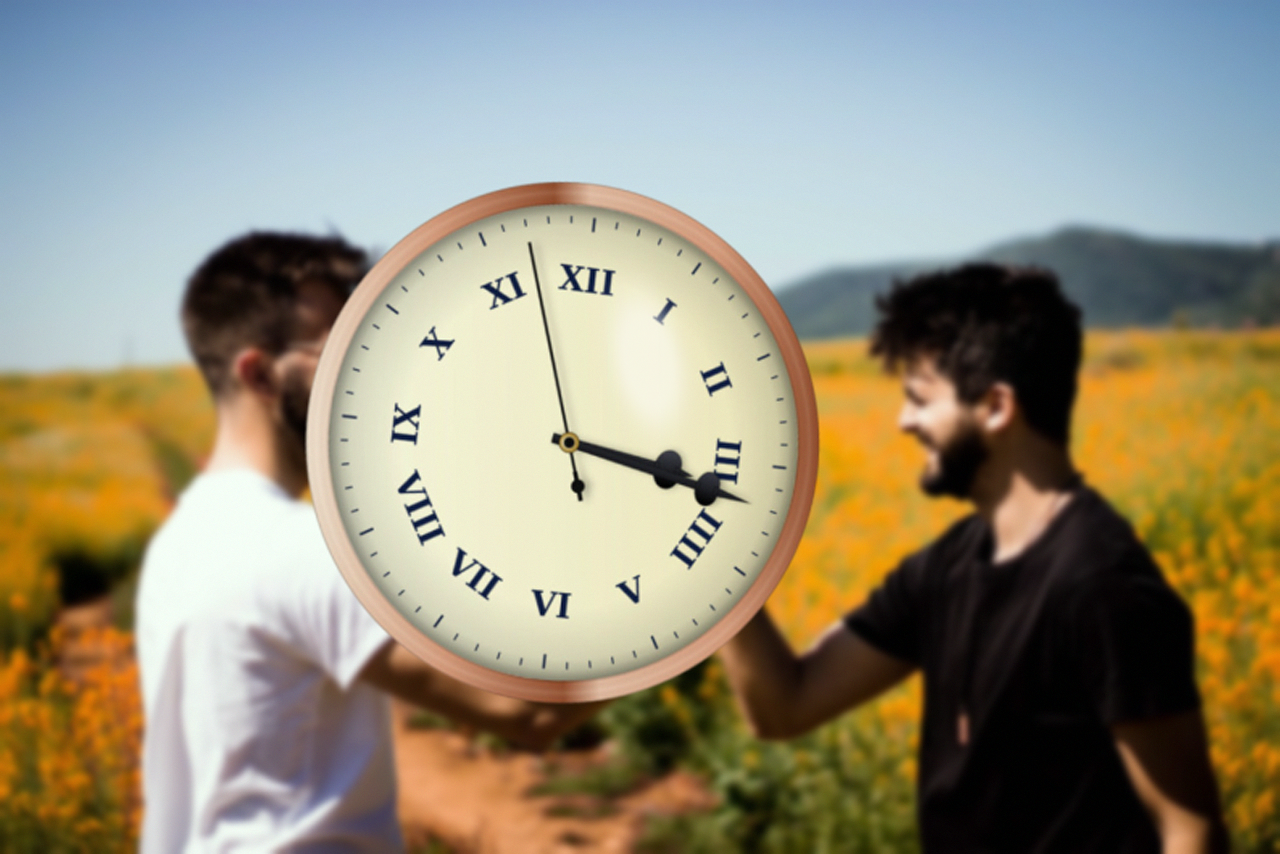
3:16:57
